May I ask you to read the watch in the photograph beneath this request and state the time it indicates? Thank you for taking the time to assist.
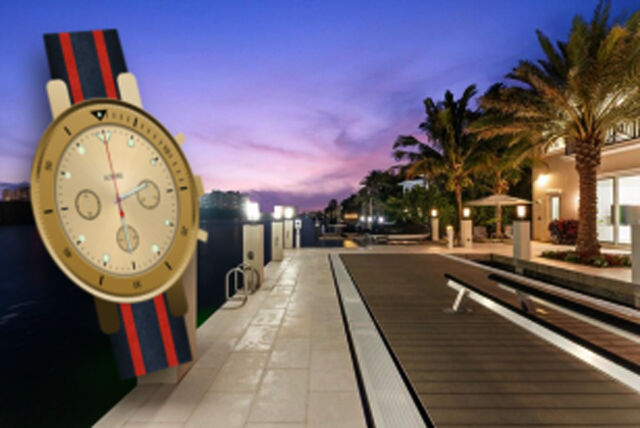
2:30
